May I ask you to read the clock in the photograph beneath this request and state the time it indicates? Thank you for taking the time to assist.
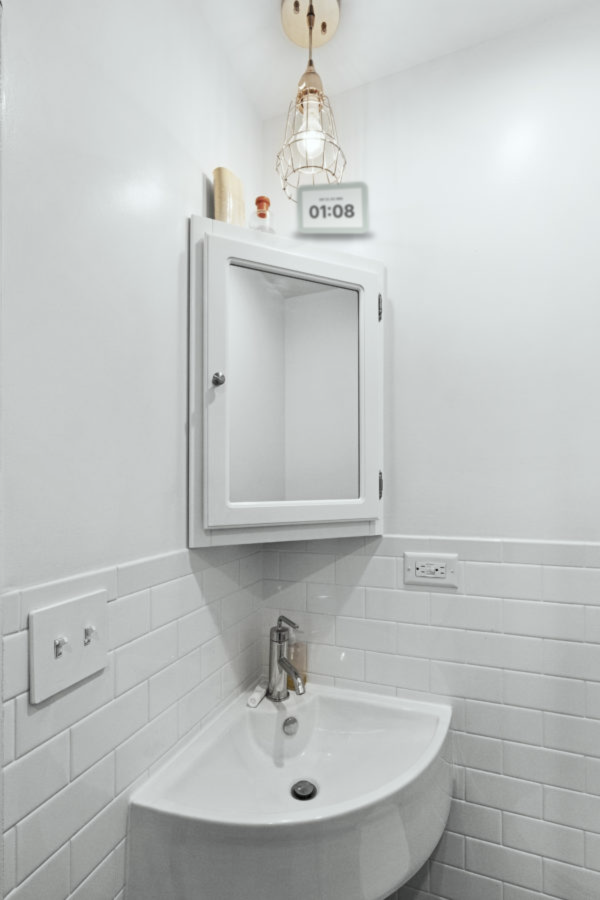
1:08
